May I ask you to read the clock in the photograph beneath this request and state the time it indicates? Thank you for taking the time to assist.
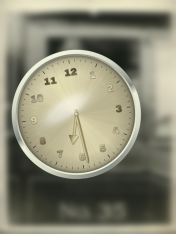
6:29
